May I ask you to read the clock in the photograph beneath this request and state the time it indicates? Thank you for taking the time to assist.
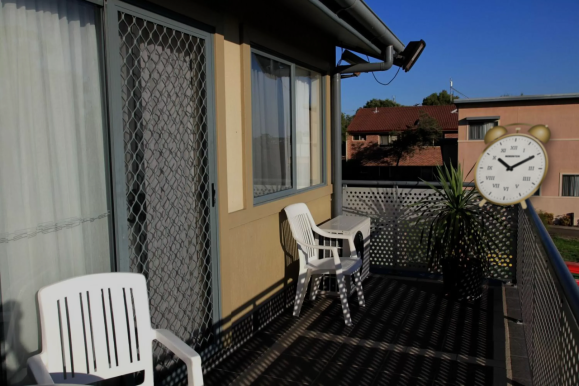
10:10
